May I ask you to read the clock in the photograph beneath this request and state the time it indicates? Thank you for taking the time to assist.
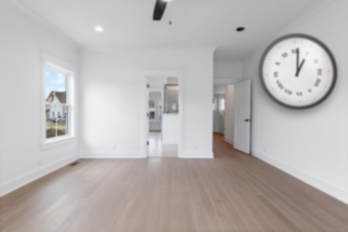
1:01
